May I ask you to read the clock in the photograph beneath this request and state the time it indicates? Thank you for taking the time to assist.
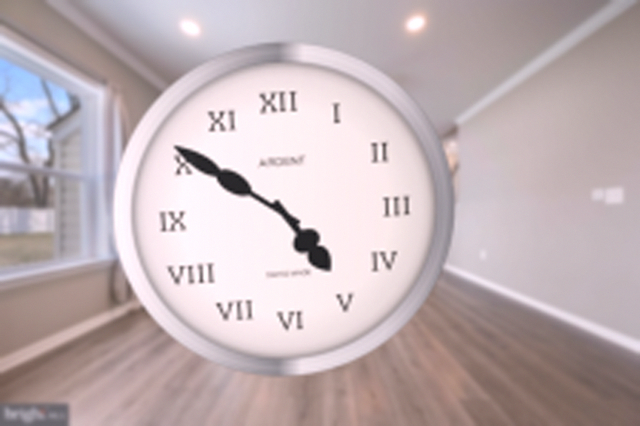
4:51
